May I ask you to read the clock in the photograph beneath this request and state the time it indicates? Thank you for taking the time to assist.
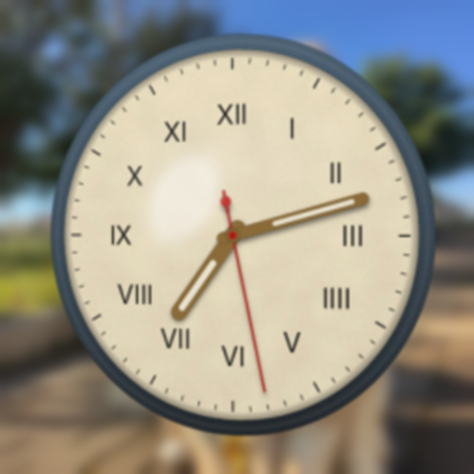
7:12:28
